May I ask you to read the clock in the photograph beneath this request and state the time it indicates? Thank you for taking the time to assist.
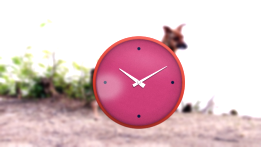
10:10
